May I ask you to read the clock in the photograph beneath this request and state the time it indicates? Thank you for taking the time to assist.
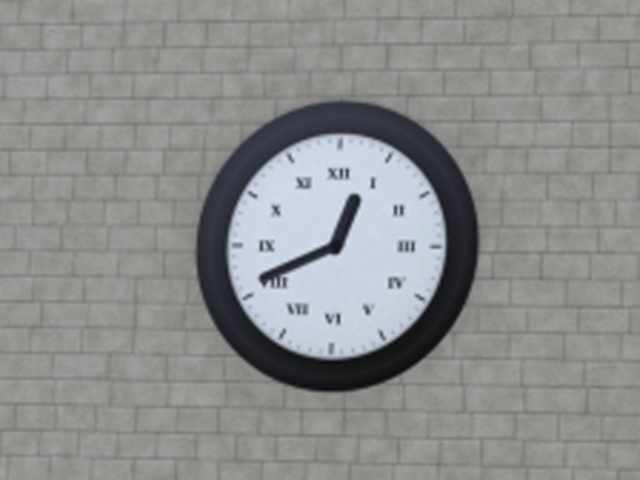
12:41
